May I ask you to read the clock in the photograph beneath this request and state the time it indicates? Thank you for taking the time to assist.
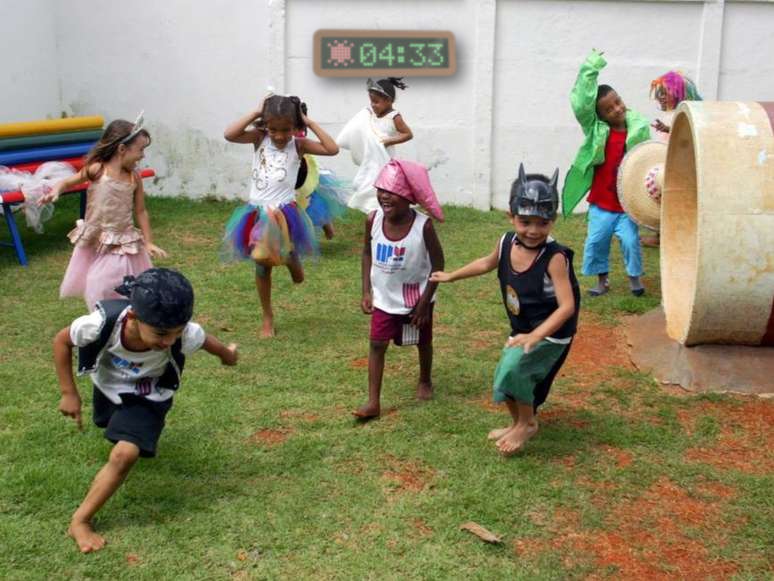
4:33
